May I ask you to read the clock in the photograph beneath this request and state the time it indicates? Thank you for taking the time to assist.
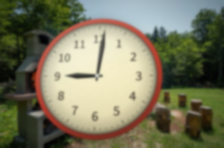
9:01
